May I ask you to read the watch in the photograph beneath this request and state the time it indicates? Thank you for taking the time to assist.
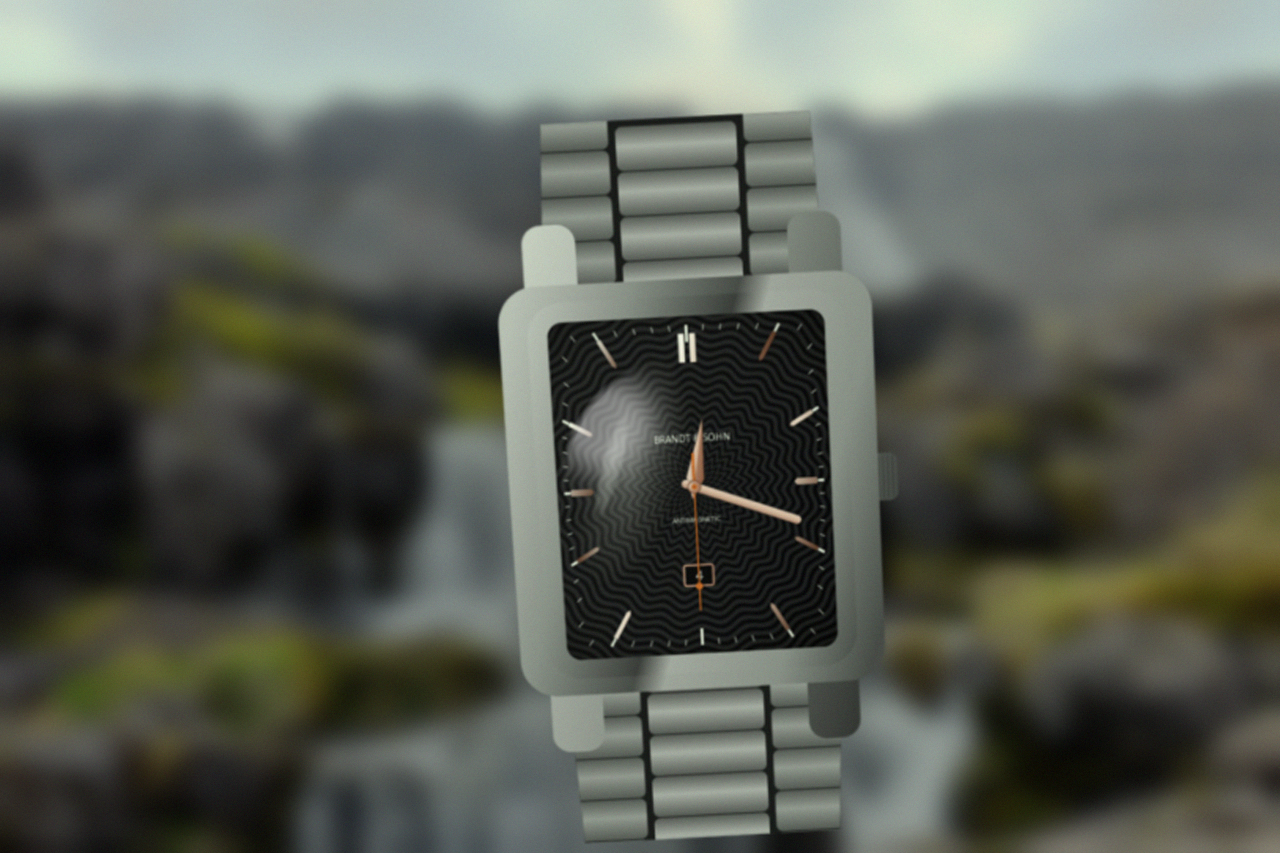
12:18:30
